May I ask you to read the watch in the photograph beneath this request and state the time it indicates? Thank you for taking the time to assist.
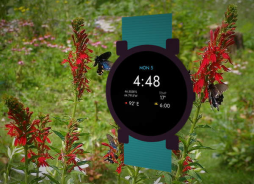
4:48
